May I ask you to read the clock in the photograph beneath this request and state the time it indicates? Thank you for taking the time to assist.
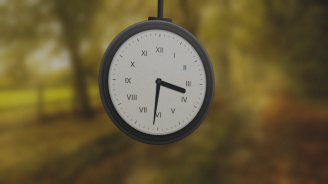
3:31
